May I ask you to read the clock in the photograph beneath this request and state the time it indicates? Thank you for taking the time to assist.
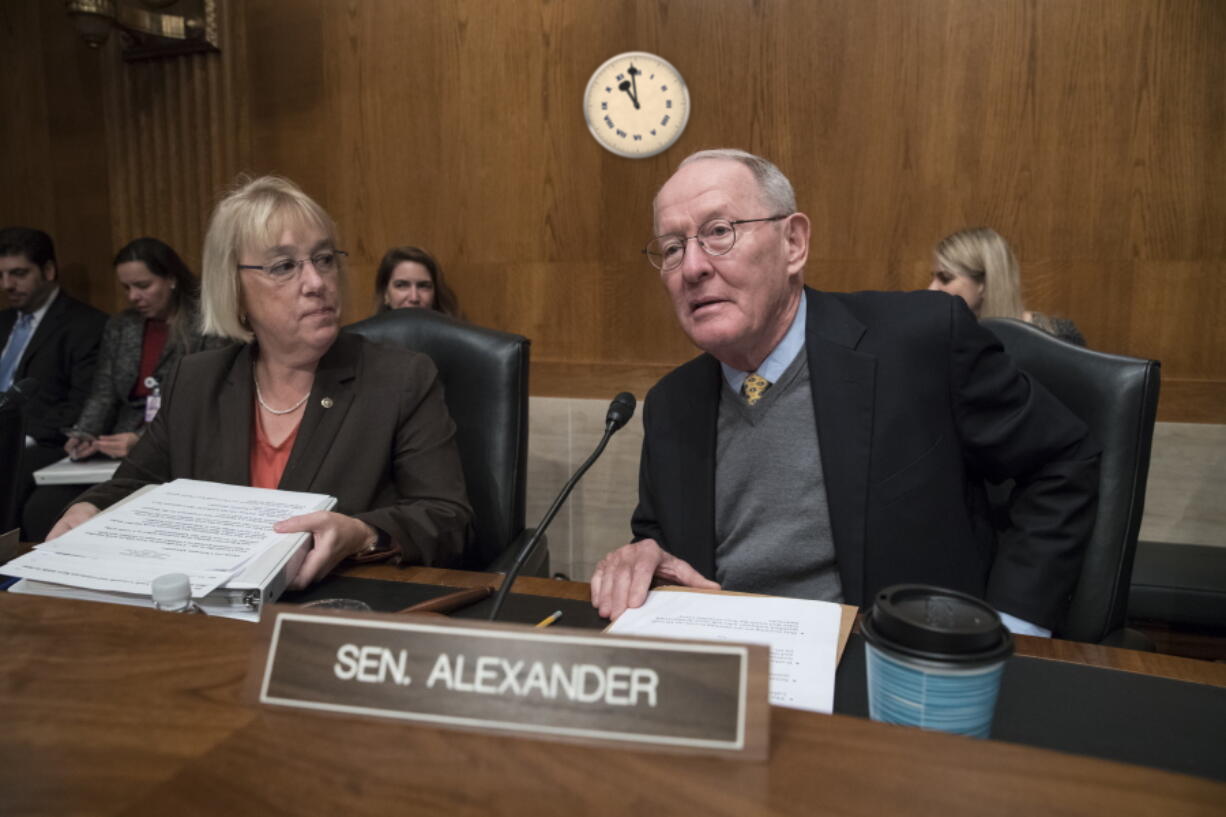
10:59
